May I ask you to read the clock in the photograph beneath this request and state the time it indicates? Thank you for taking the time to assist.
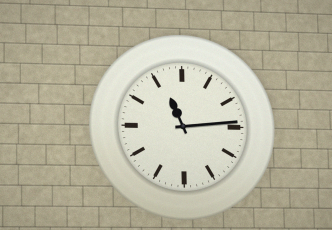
11:14
